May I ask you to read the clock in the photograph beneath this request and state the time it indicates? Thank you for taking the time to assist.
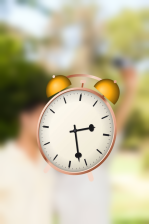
2:27
